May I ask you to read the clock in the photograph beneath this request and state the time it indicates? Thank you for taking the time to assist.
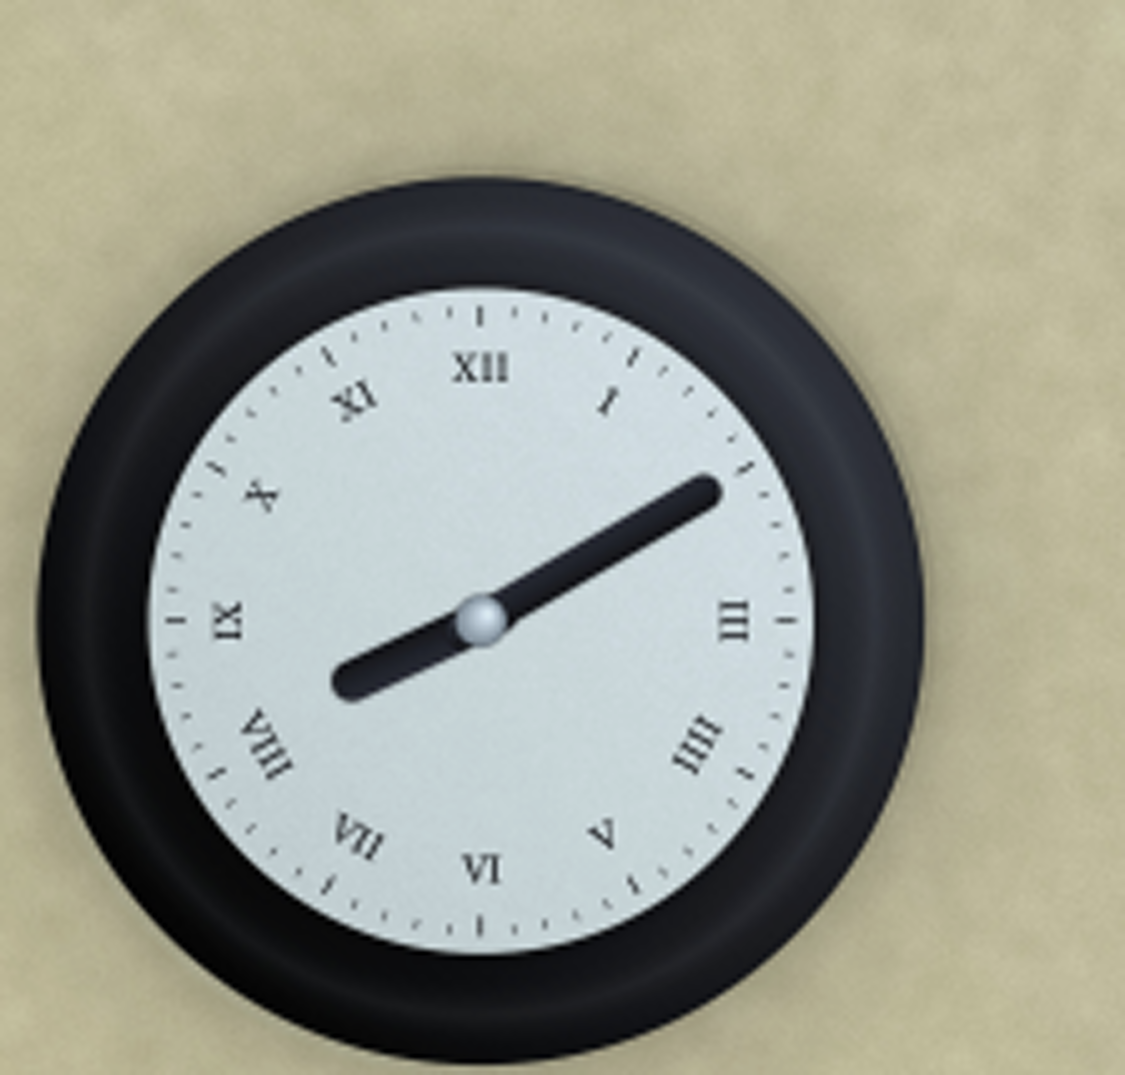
8:10
